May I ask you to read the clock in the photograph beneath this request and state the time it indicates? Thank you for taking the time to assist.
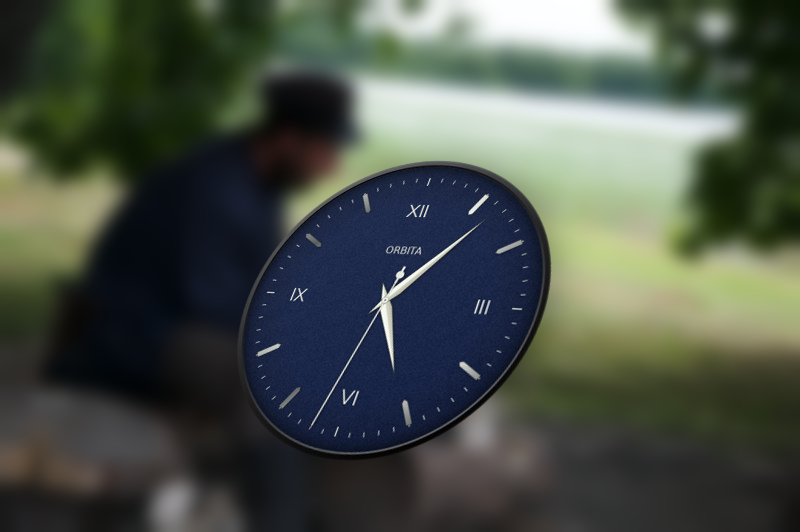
5:06:32
